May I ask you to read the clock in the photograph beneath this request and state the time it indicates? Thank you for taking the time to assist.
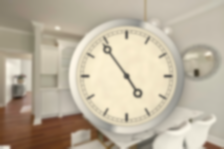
4:54
